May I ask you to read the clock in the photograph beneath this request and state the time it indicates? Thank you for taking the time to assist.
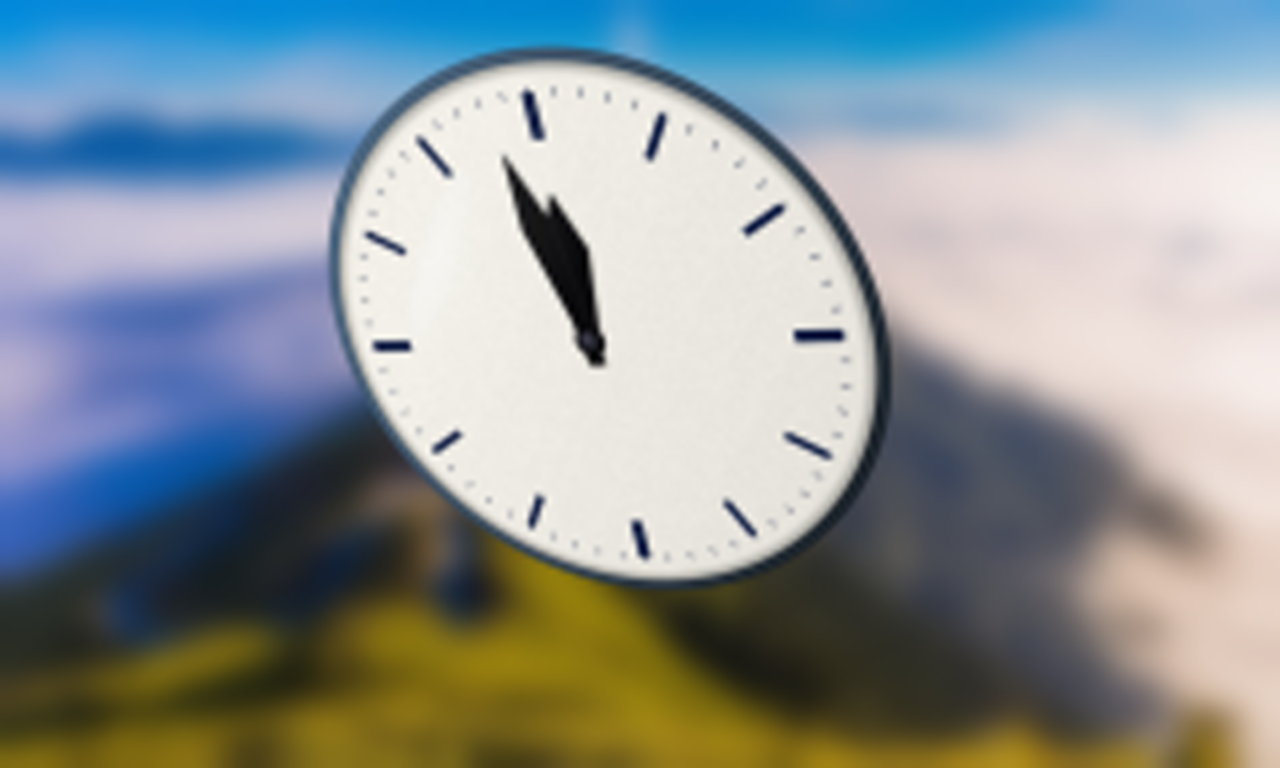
11:58
